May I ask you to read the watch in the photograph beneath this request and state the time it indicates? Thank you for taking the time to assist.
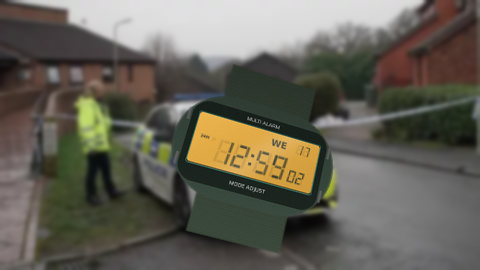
12:59:02
